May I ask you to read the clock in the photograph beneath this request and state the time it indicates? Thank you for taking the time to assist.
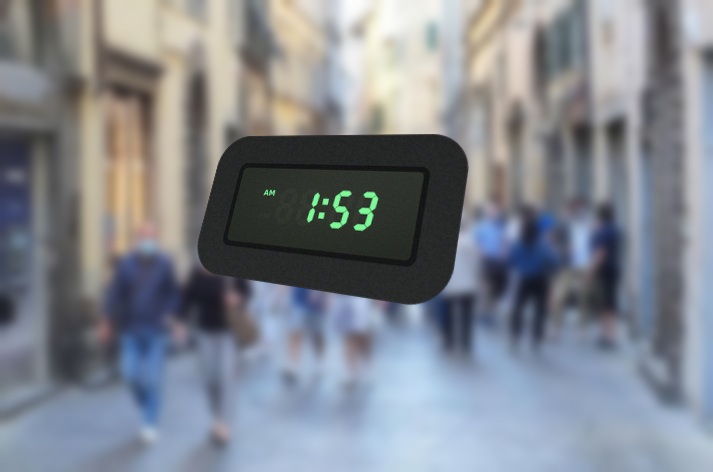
1:53
